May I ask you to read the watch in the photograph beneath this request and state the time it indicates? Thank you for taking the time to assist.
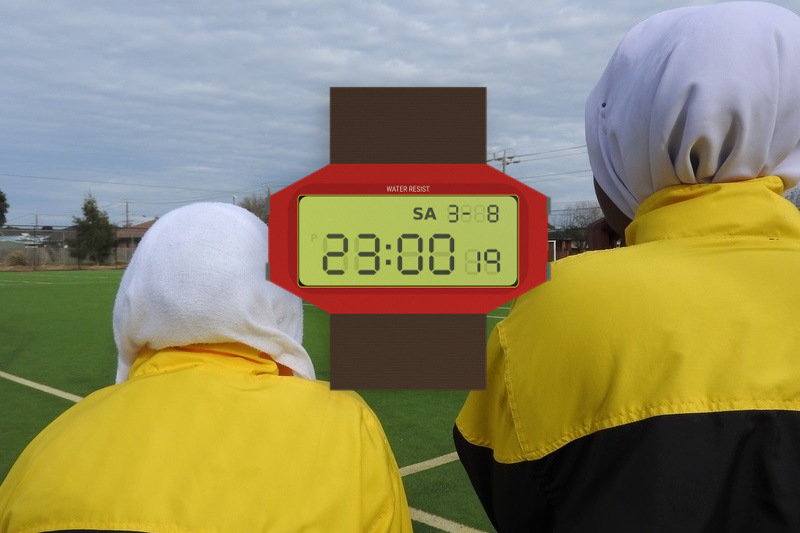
23:00:19
